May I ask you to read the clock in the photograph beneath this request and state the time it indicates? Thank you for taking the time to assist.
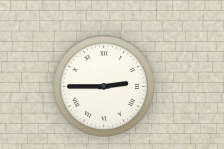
2:45
